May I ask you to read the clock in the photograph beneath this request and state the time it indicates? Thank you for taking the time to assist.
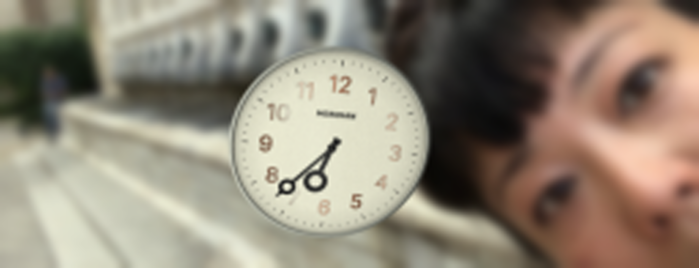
6:37
